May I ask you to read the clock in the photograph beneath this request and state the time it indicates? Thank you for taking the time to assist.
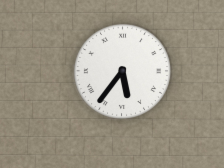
5:36
